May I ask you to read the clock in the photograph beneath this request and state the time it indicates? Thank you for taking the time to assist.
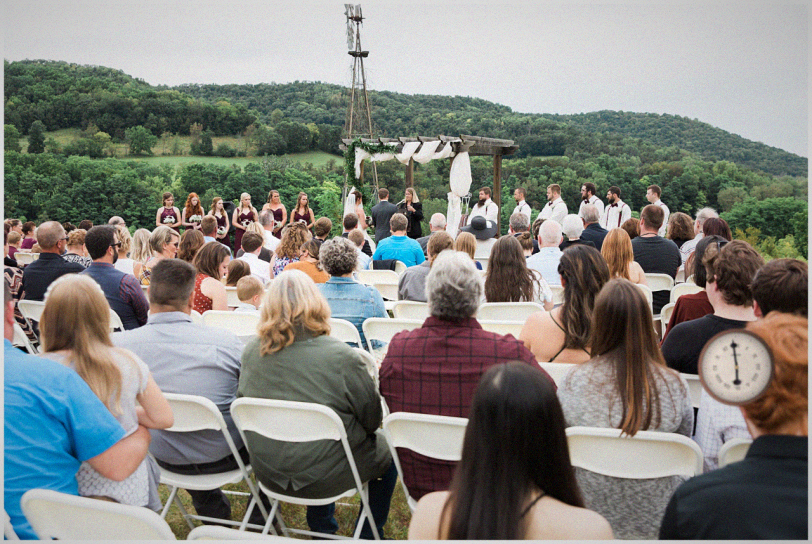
5:59
